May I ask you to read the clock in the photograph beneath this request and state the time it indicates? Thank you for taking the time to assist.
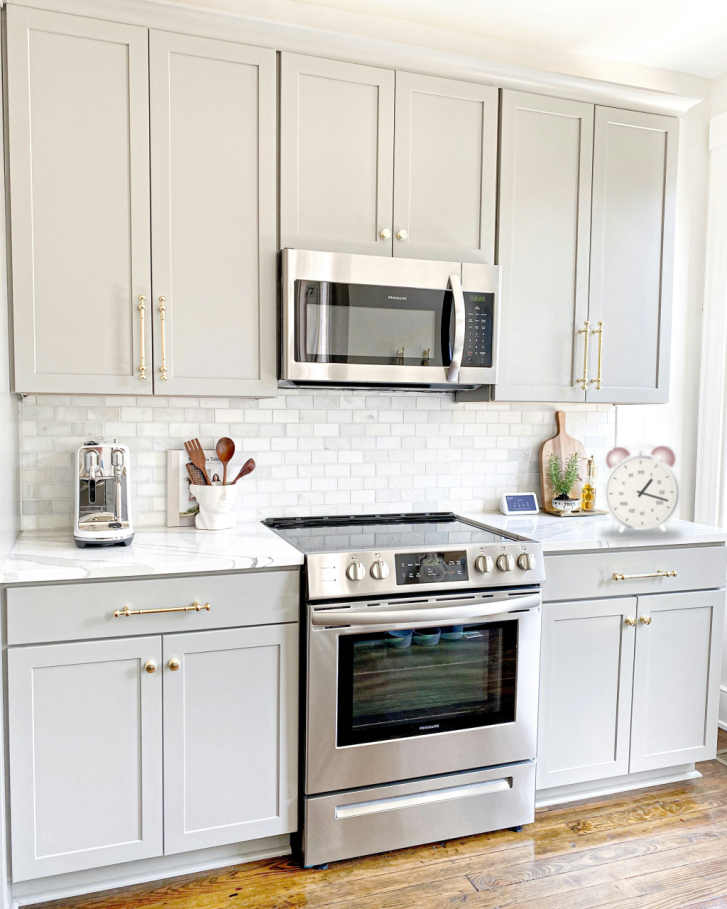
1:18
